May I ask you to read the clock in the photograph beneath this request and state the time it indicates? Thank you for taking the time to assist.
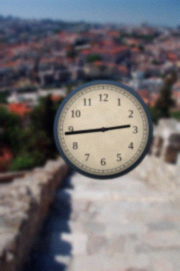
2:44
